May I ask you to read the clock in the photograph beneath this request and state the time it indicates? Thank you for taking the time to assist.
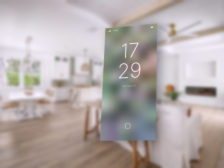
17:29
